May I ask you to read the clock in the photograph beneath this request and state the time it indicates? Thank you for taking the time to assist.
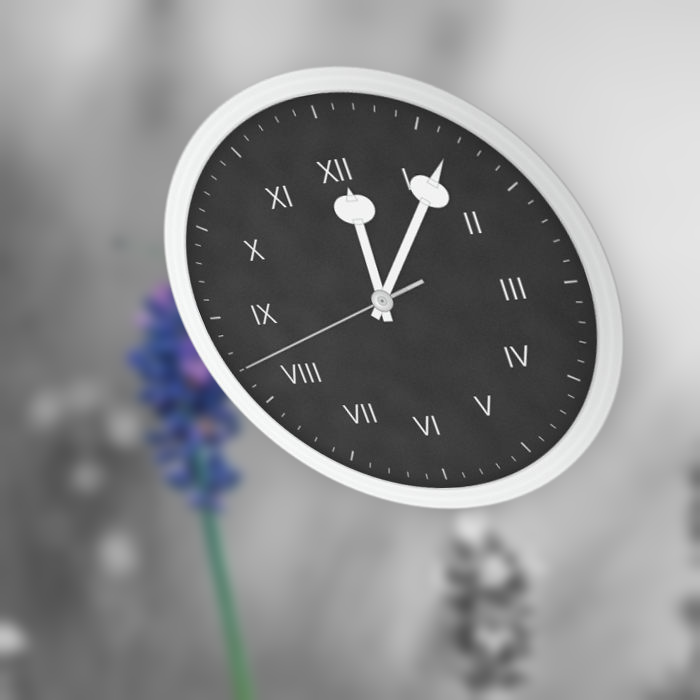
12:06:42
